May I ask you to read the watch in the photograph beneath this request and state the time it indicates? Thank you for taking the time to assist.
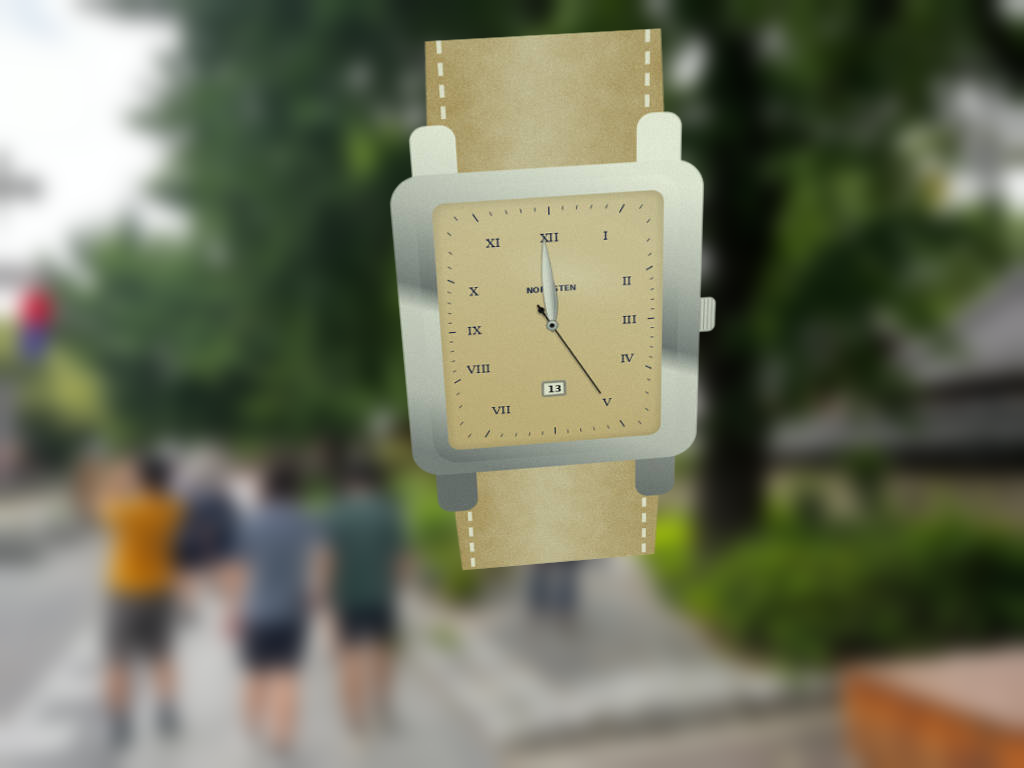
11:59:25
